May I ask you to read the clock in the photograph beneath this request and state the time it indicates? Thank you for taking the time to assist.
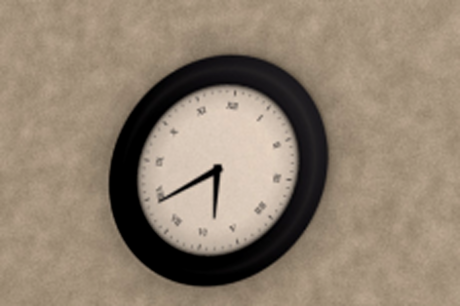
5:39
